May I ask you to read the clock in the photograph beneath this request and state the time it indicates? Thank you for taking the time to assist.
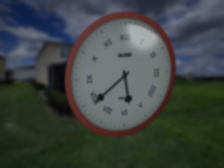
5:39
